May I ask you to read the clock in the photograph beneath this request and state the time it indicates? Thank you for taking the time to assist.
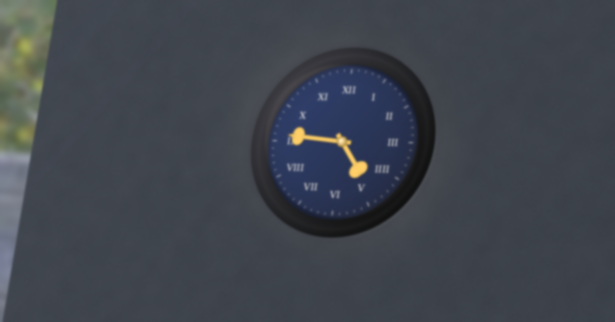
4:46
